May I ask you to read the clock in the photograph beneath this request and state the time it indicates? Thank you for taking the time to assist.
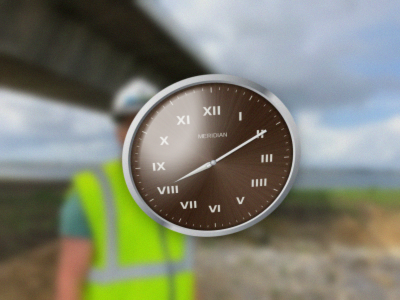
8:10
